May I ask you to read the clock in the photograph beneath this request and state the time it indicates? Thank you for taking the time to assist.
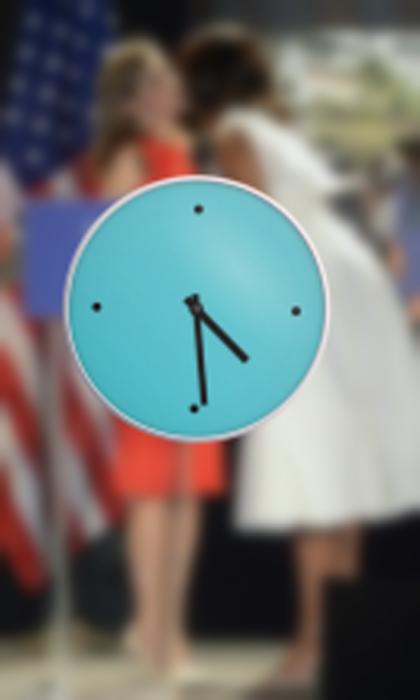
4:29
